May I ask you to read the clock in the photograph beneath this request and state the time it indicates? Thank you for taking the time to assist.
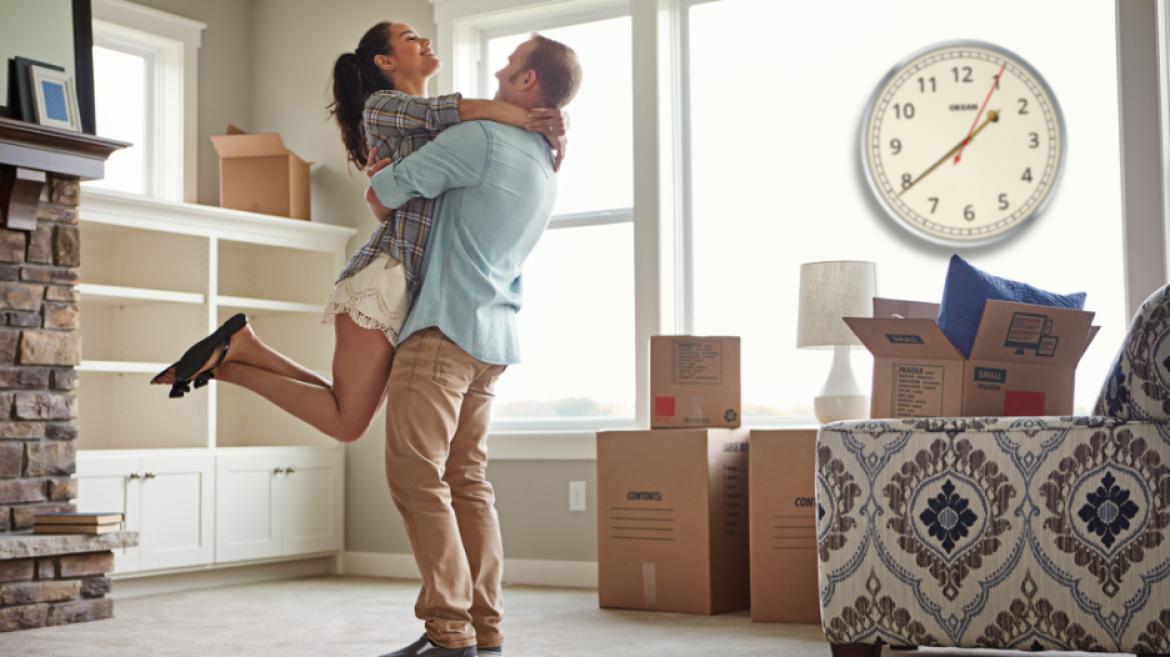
1:39:05
